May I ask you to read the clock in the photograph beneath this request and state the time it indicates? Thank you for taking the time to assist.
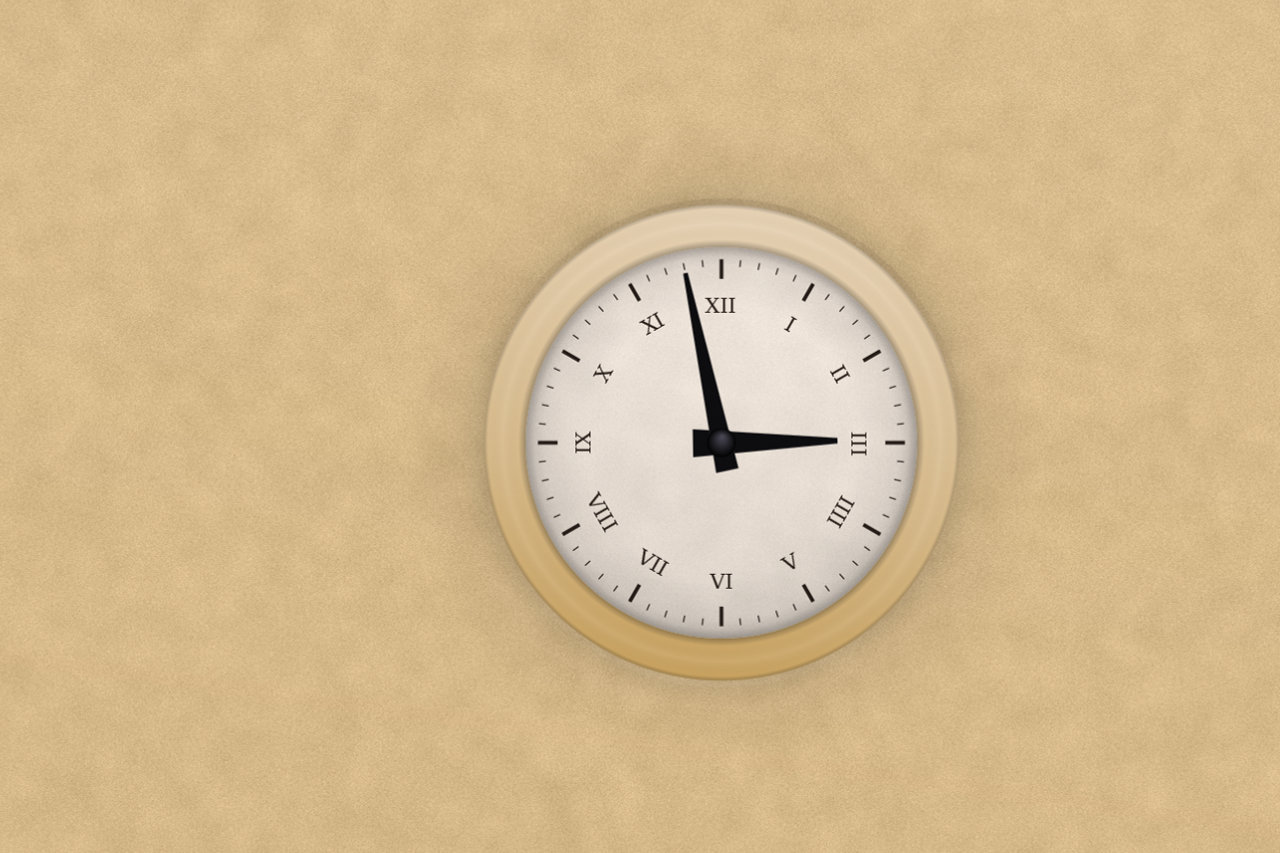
2:58
